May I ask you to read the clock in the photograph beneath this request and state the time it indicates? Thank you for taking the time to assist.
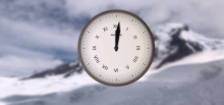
12:01
